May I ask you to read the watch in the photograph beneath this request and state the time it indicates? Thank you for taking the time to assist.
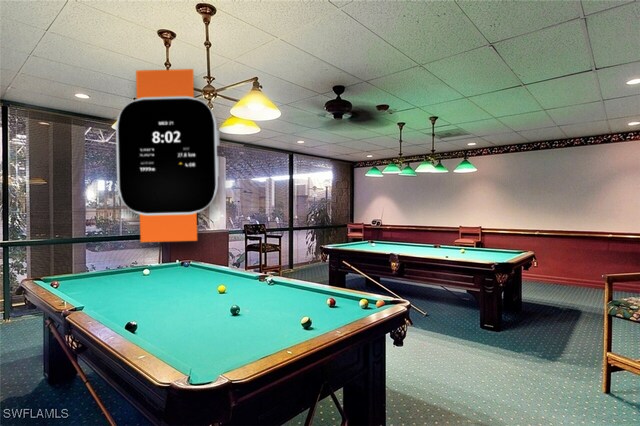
8:02
